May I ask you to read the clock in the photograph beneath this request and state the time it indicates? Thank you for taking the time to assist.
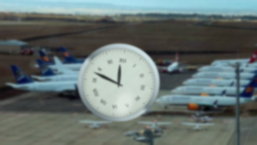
11:48
